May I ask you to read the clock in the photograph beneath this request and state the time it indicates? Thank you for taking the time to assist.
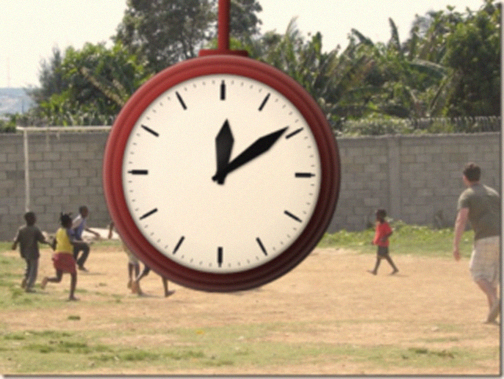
12:09
